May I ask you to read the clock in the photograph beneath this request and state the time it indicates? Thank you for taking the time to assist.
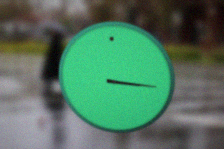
3:16
